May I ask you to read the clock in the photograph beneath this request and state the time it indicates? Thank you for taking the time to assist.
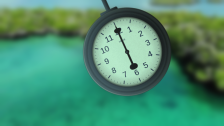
6:00
